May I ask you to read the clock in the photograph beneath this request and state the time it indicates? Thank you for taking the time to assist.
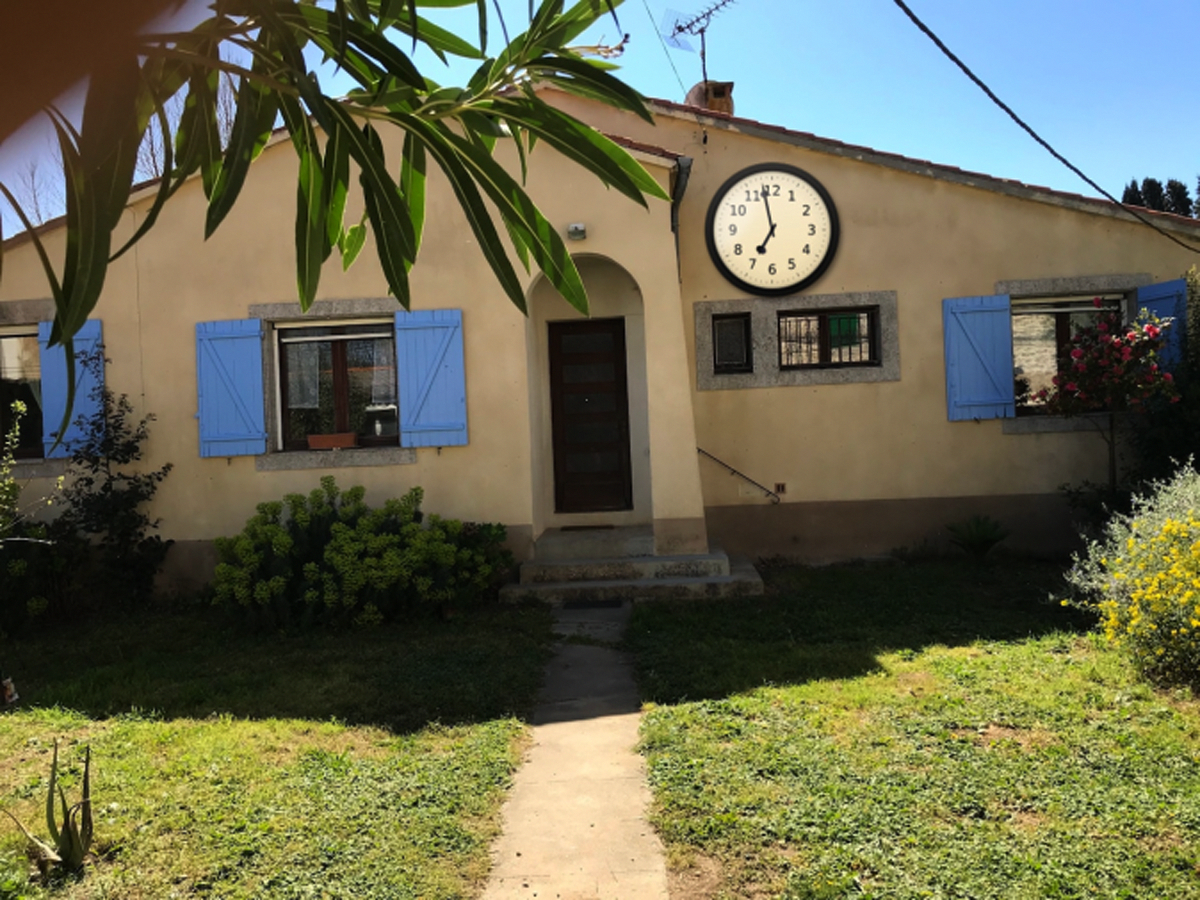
6:58
